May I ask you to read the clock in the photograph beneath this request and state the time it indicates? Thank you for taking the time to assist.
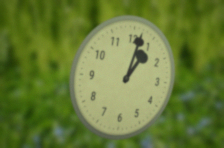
1:02
